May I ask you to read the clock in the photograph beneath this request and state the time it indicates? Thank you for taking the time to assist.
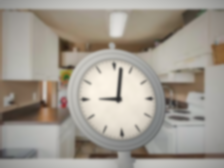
9:02
